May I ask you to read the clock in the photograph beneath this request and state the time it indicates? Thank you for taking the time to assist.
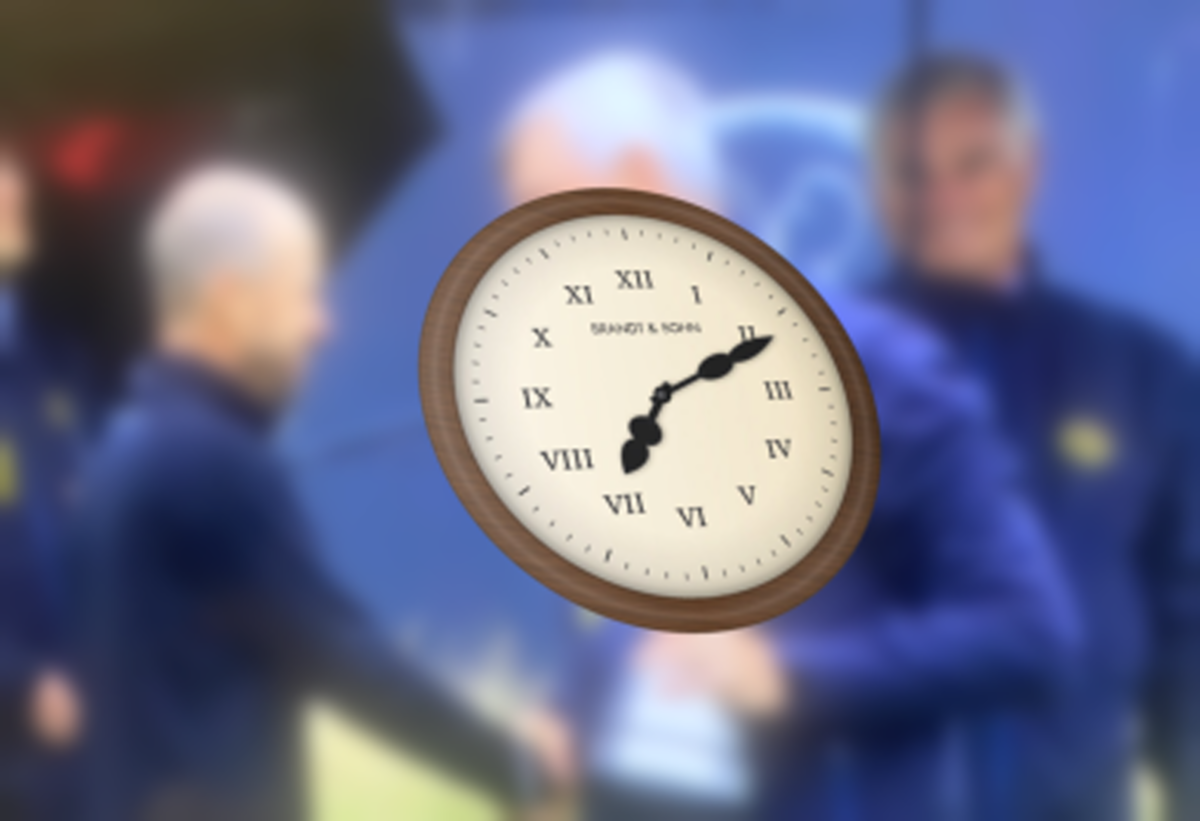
7:11
